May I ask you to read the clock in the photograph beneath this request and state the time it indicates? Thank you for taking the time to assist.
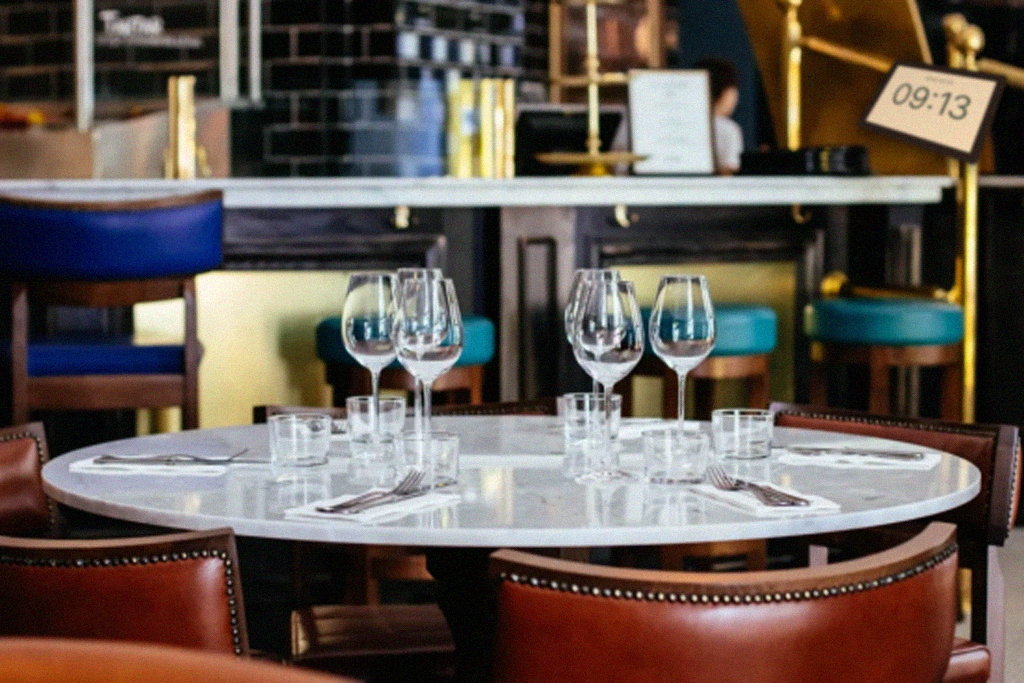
9:13
